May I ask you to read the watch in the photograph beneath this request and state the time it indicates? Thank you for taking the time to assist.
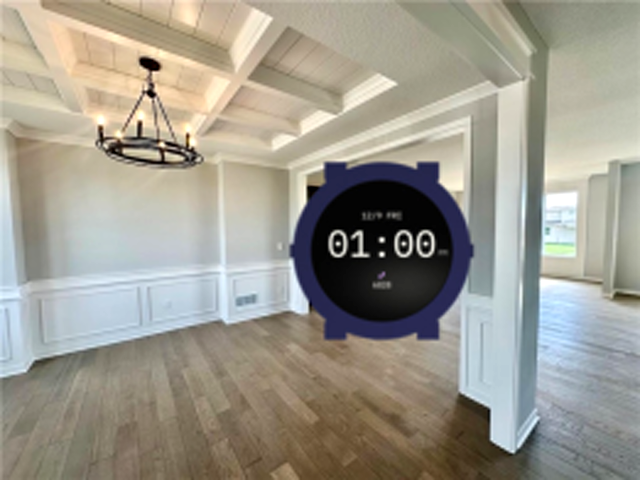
1:00
